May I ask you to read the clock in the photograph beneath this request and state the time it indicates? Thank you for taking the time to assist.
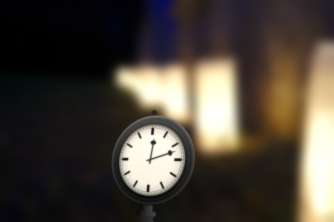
12:12
